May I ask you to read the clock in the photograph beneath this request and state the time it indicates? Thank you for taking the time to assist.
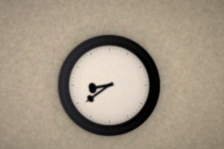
8:39
